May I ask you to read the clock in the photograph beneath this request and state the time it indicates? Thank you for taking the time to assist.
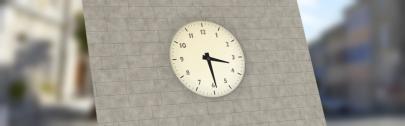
3:29
